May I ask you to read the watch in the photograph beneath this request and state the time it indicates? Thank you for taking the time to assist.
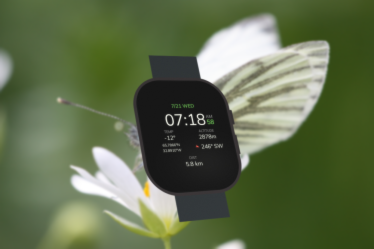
7:18
